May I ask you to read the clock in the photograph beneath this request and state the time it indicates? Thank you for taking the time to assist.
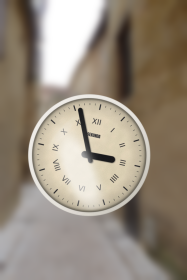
2:56
